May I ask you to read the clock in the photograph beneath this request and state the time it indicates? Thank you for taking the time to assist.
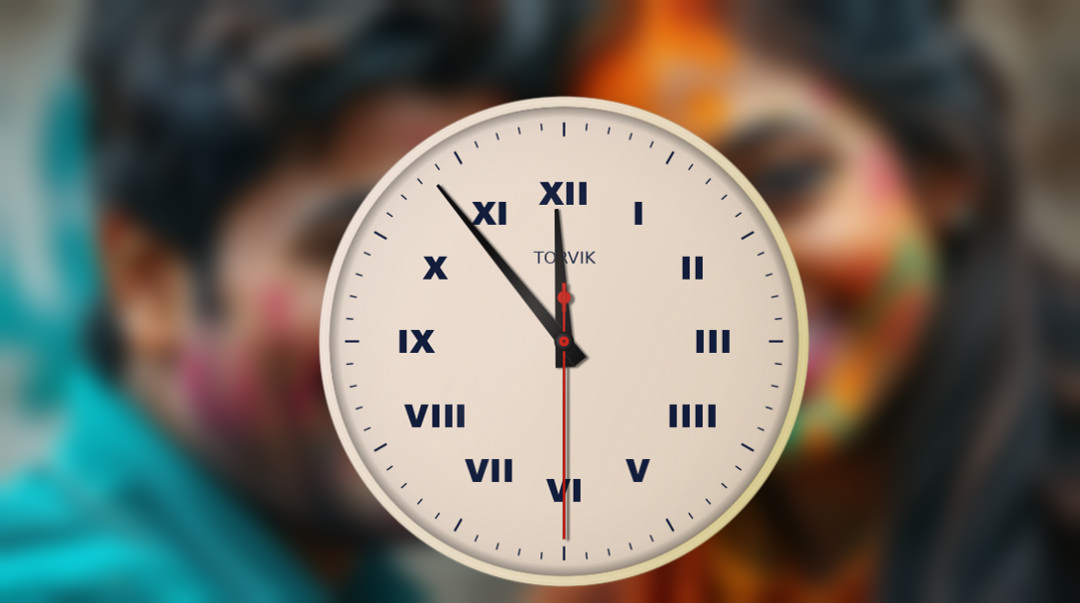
11:53:30
